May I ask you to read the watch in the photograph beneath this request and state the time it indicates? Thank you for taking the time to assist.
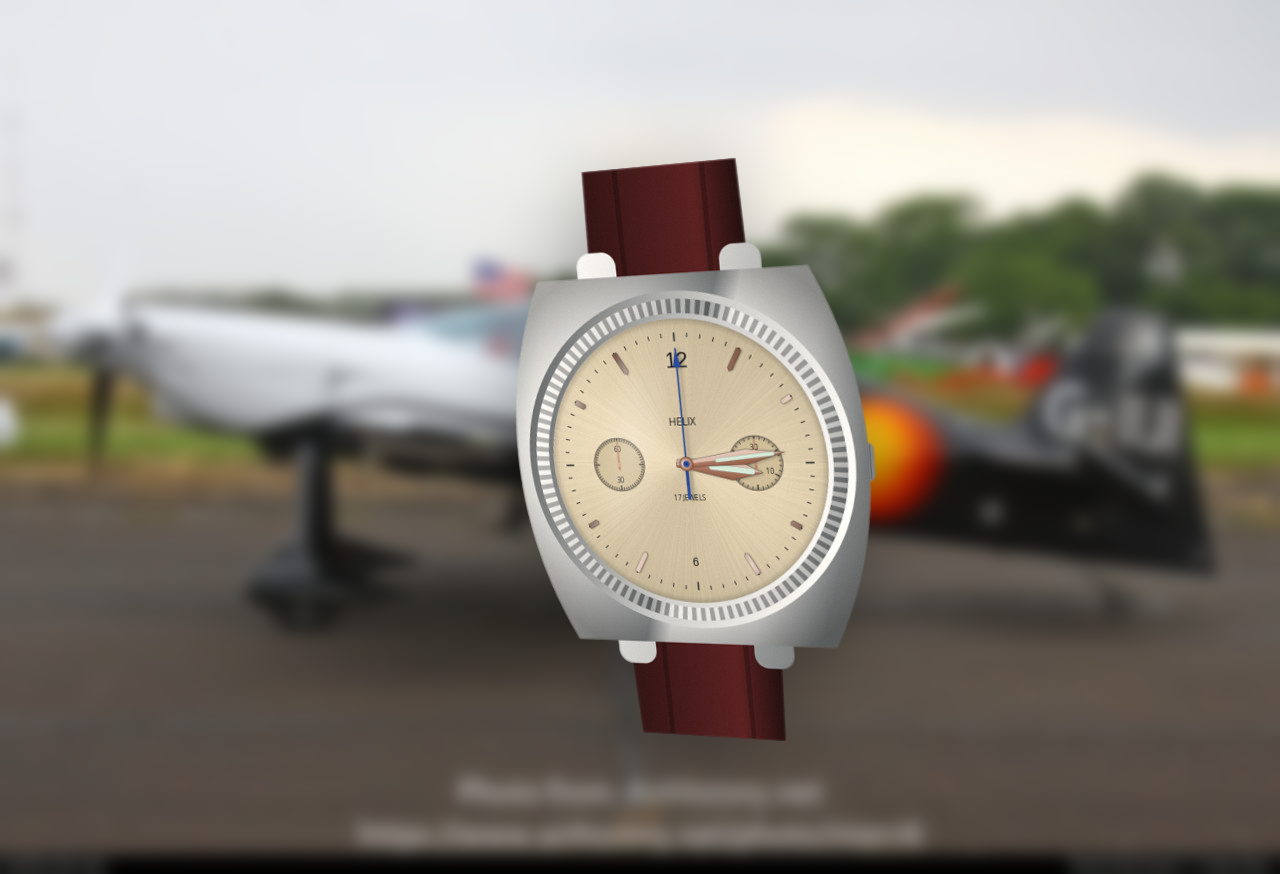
3:14
